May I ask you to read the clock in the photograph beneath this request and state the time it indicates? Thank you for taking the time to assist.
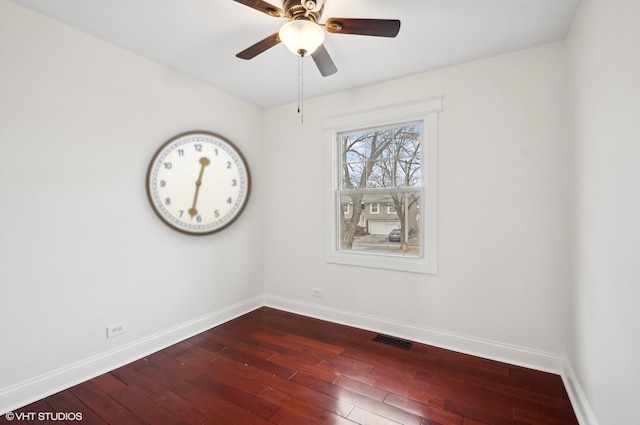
12:32
